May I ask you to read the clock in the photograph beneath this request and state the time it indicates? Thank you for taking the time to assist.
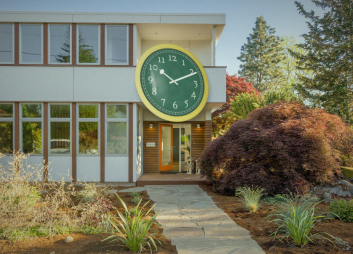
10:11
